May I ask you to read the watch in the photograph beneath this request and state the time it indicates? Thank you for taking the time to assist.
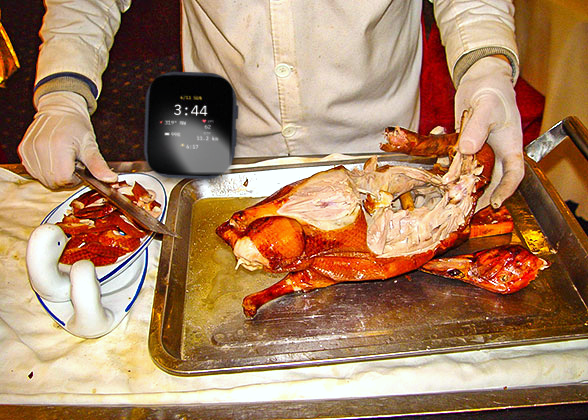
3:44
